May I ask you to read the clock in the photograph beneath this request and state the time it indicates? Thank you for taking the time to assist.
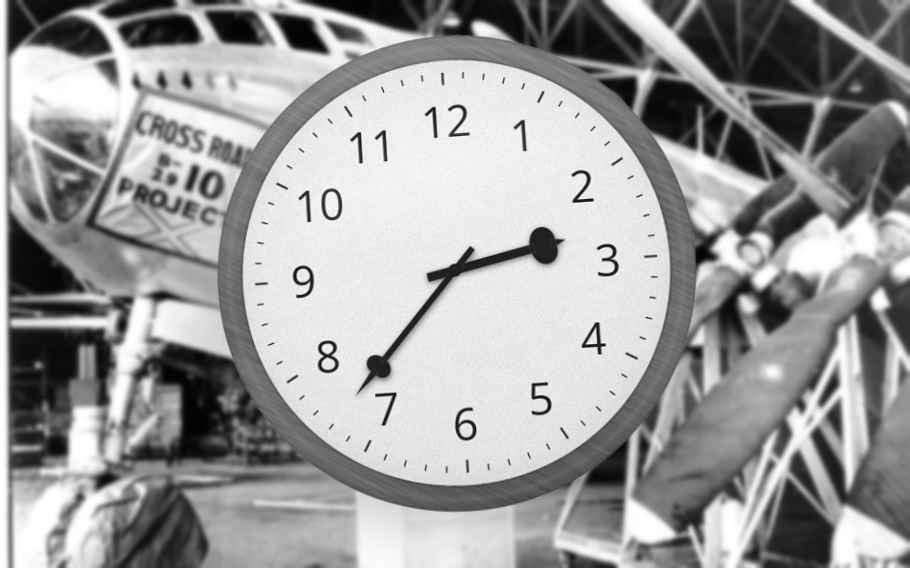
2:37
